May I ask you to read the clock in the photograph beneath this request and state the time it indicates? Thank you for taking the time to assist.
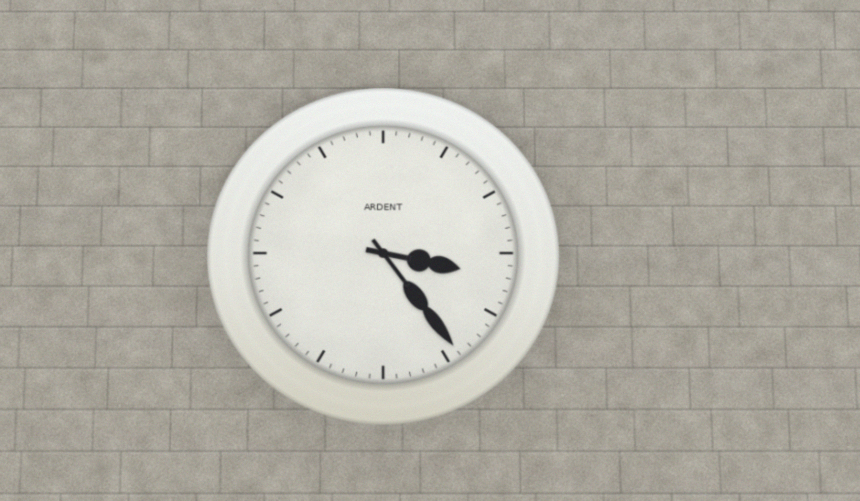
3:24
